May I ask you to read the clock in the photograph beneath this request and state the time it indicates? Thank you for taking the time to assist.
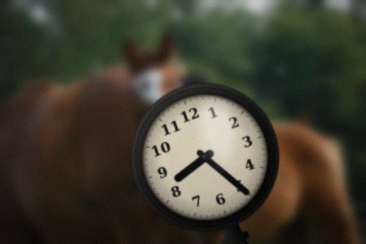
8:25
